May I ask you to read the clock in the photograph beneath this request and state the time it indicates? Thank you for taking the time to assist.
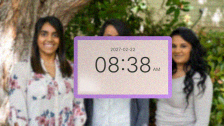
8:38
